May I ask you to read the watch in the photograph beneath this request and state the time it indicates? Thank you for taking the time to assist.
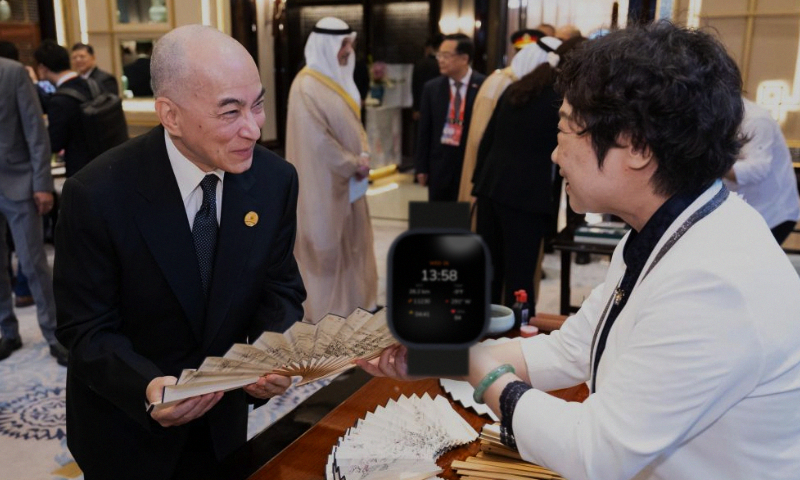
13:58
